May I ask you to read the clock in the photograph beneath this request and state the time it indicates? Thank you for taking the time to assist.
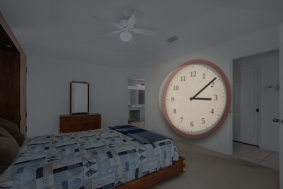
3:09
